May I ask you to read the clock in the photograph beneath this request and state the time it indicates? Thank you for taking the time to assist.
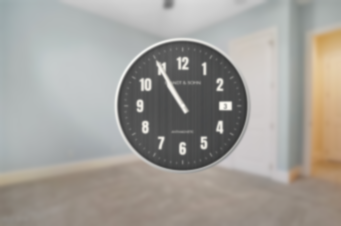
10:55
